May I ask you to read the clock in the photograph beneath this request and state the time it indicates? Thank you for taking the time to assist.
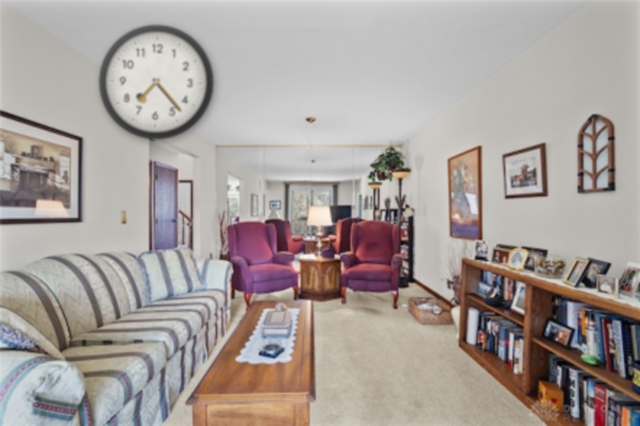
7:23
